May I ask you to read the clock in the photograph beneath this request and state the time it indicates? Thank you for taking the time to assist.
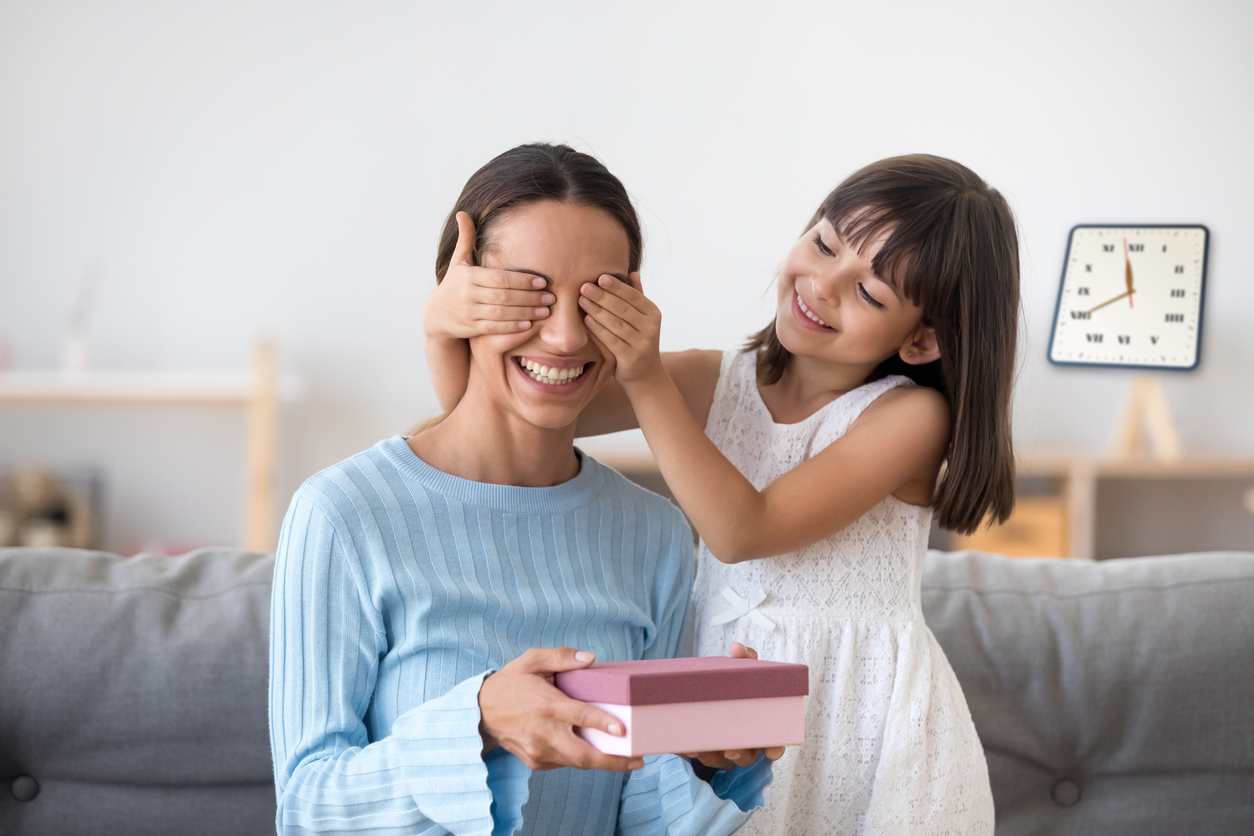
11:39:58
